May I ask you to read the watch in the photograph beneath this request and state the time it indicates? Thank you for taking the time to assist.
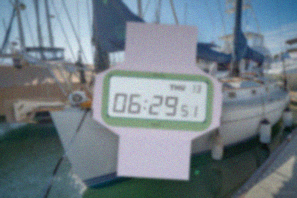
6:29
